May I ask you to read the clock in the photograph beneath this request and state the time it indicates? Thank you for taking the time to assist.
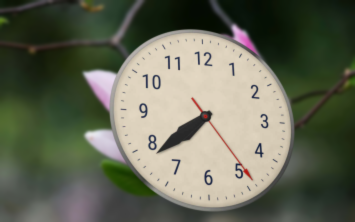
7:38:24
